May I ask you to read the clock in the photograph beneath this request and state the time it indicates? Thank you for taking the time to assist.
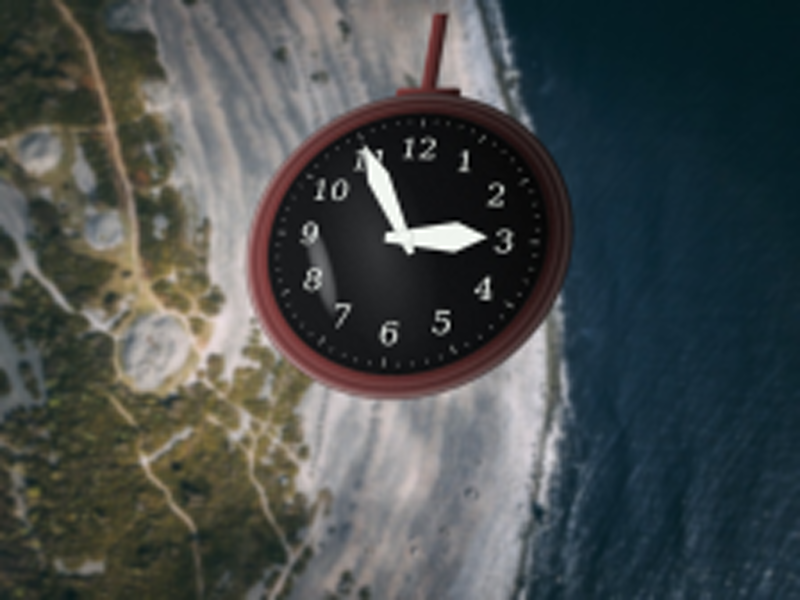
2:55
